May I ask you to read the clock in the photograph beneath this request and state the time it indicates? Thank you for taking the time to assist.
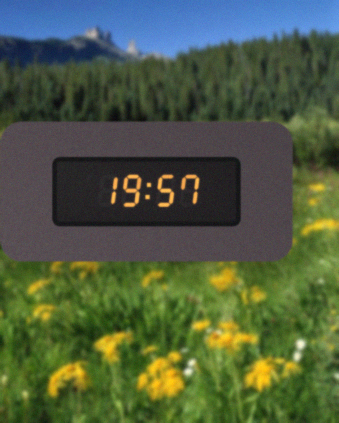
19:57
